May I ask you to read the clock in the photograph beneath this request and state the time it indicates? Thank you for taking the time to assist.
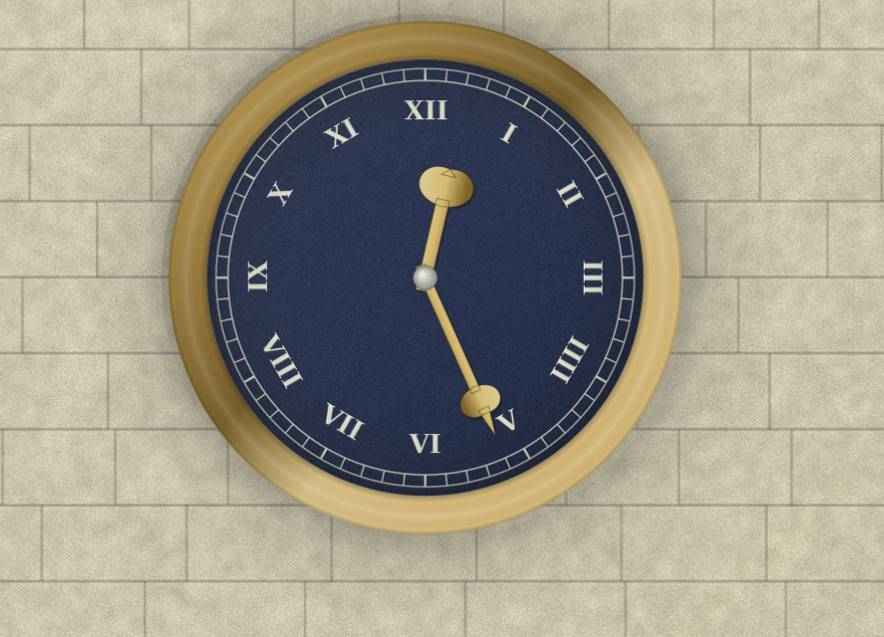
12:26
